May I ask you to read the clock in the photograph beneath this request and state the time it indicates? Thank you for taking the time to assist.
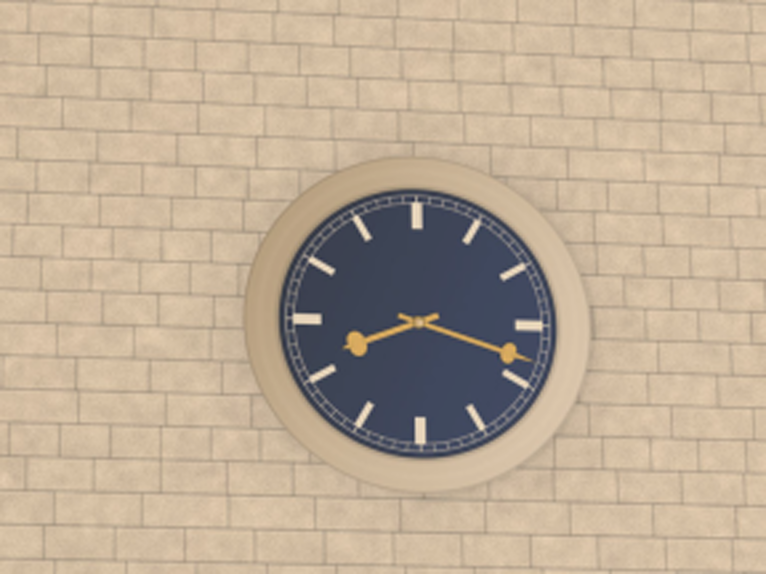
8:18
